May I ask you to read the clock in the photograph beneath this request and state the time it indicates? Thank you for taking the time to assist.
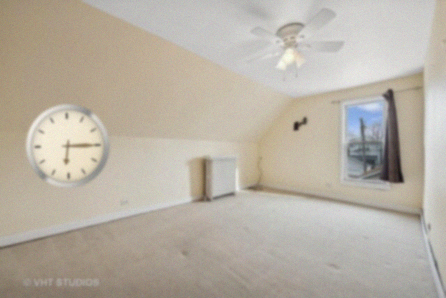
6:15
